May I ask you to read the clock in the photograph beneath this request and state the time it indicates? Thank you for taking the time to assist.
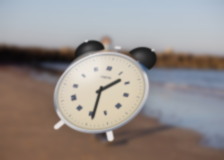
1:29
